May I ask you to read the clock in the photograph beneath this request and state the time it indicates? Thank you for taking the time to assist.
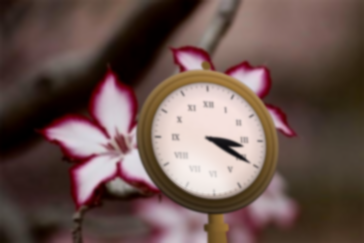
3:20
